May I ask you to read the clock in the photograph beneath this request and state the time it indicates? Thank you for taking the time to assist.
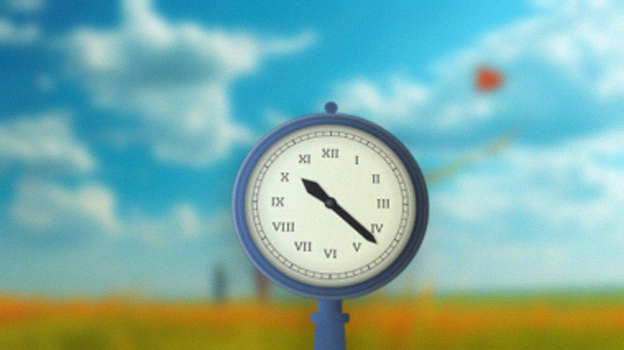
10:22
